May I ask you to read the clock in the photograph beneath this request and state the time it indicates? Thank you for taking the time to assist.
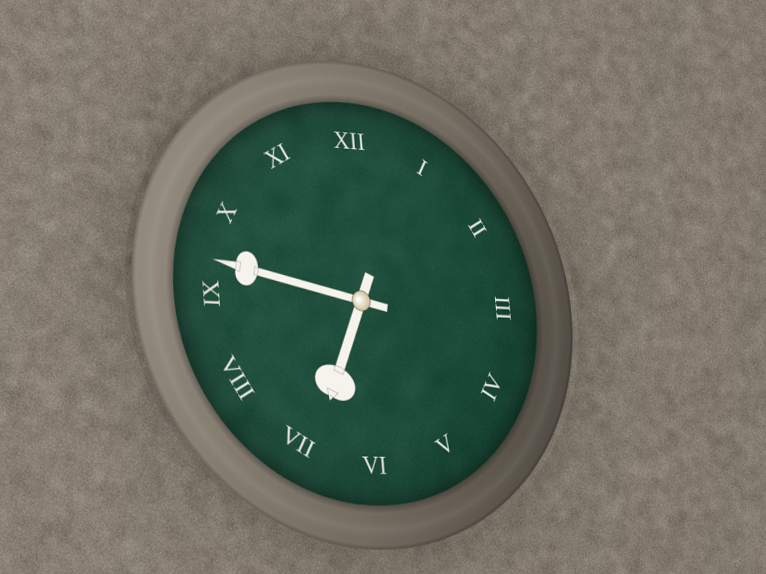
6:47
